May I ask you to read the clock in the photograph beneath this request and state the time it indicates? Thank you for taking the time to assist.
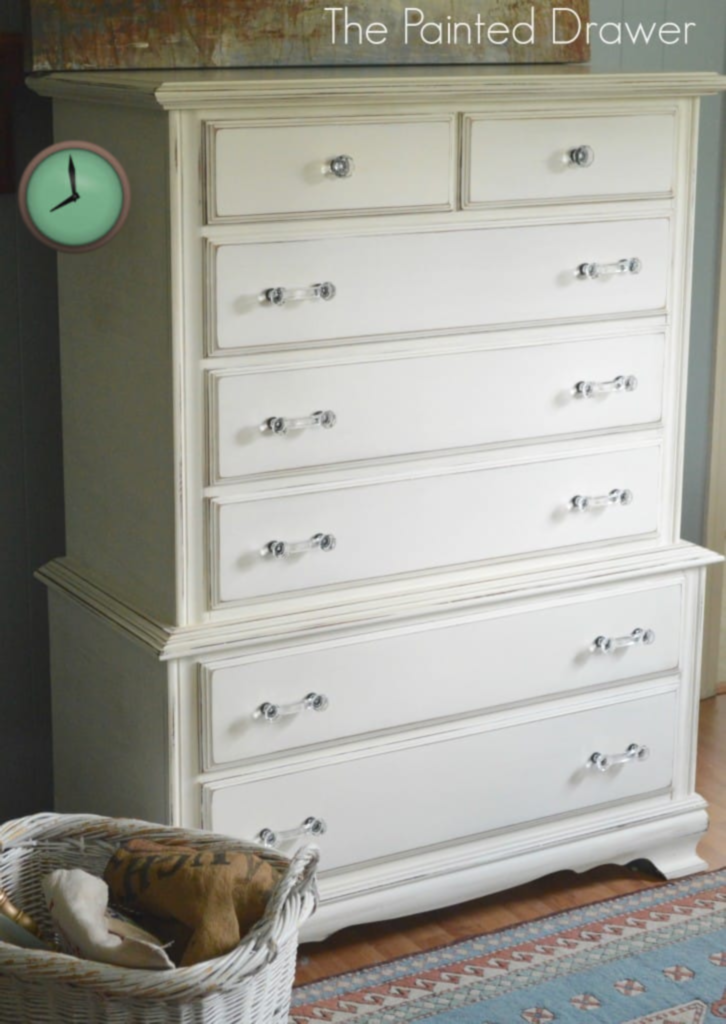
7:59
